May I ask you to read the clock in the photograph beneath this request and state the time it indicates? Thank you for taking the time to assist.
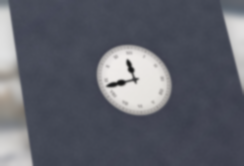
11:43
